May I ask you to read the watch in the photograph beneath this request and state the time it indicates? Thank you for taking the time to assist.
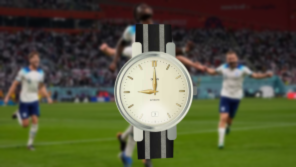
9:00
